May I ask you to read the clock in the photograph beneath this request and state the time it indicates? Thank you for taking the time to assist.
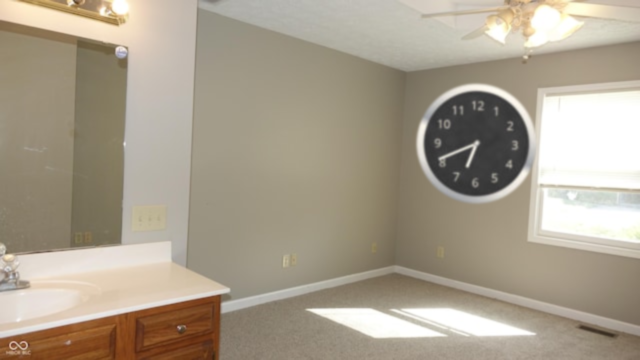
6:41
